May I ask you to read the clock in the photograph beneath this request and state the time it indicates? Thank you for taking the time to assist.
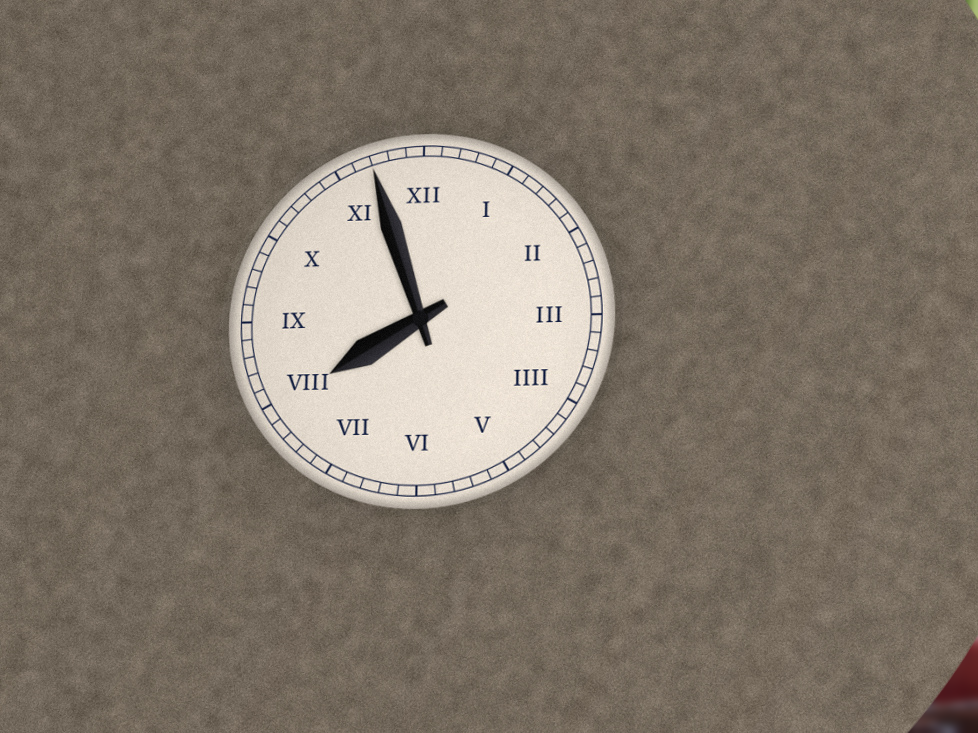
7:57
